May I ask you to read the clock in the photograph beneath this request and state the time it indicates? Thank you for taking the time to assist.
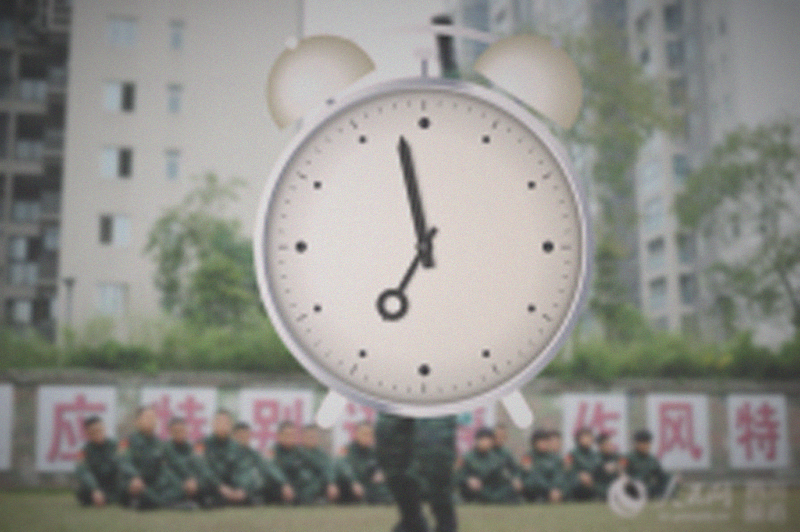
6:58
